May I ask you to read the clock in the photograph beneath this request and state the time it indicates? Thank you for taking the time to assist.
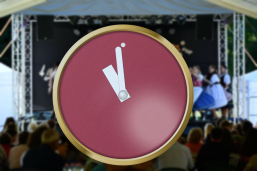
10:59
